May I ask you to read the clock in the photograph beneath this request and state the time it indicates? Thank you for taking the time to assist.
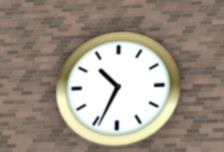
10:34
